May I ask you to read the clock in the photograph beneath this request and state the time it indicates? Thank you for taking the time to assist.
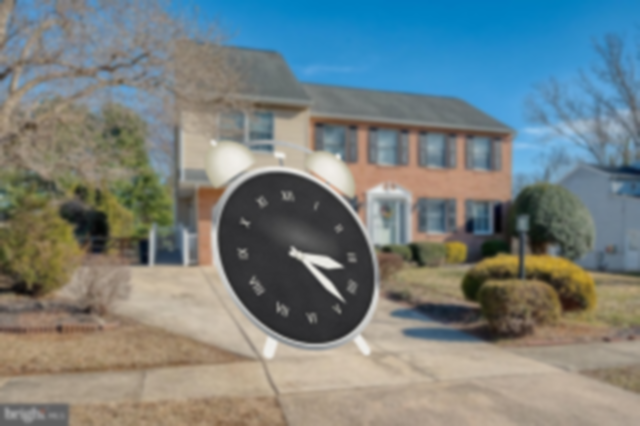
3:23
